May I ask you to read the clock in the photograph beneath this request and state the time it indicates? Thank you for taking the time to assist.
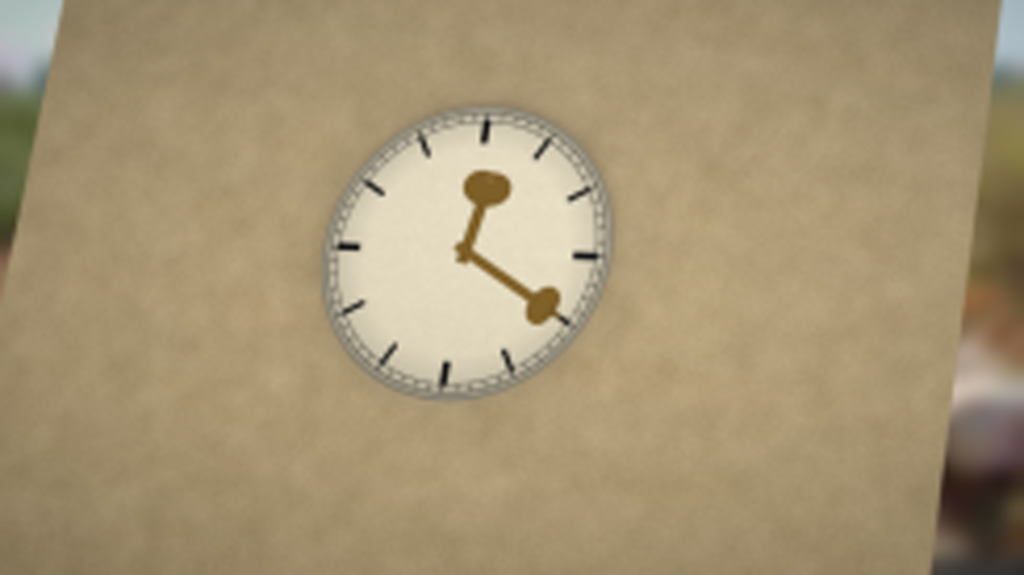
12:20
